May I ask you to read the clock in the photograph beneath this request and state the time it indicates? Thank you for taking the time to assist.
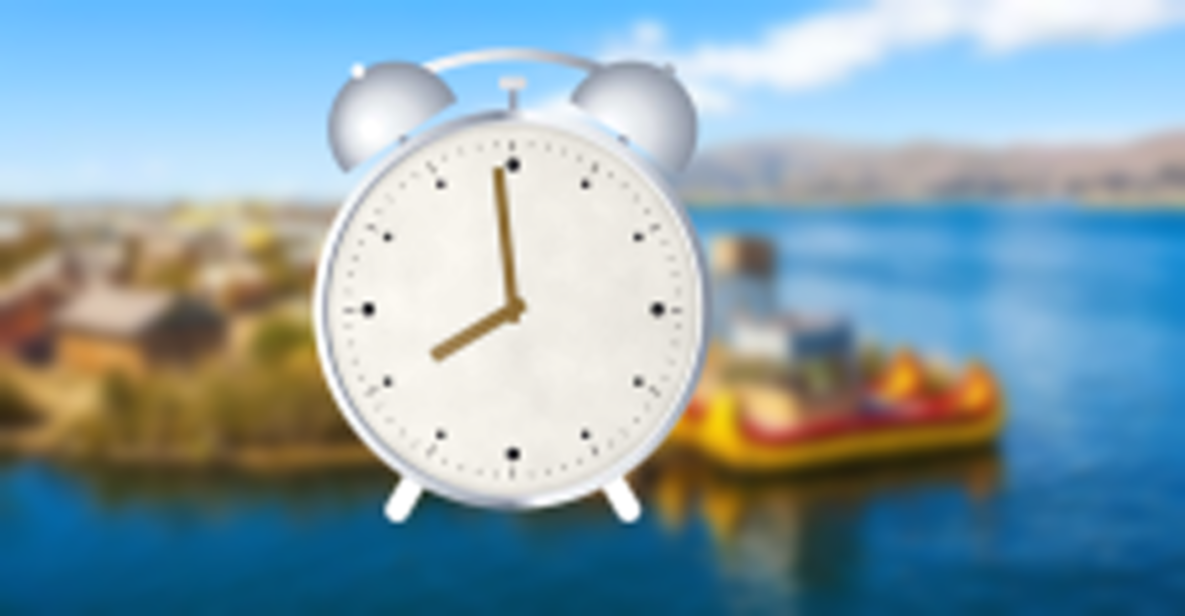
7:59
